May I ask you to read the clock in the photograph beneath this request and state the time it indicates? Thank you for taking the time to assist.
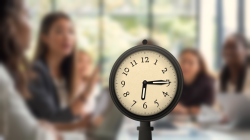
6:15
